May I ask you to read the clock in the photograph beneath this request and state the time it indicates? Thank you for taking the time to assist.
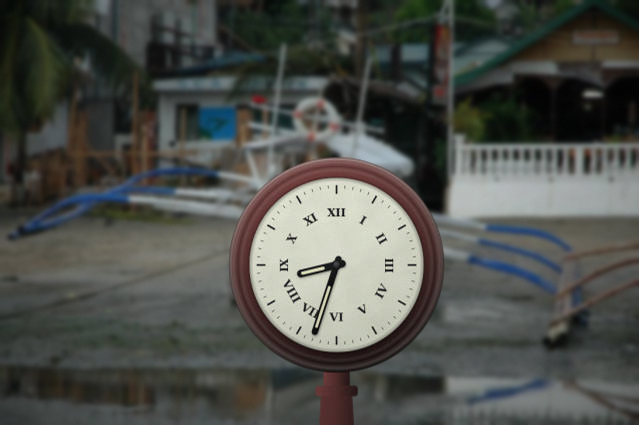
8:33
